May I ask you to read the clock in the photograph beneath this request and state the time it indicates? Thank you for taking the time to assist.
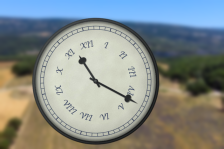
11:22
